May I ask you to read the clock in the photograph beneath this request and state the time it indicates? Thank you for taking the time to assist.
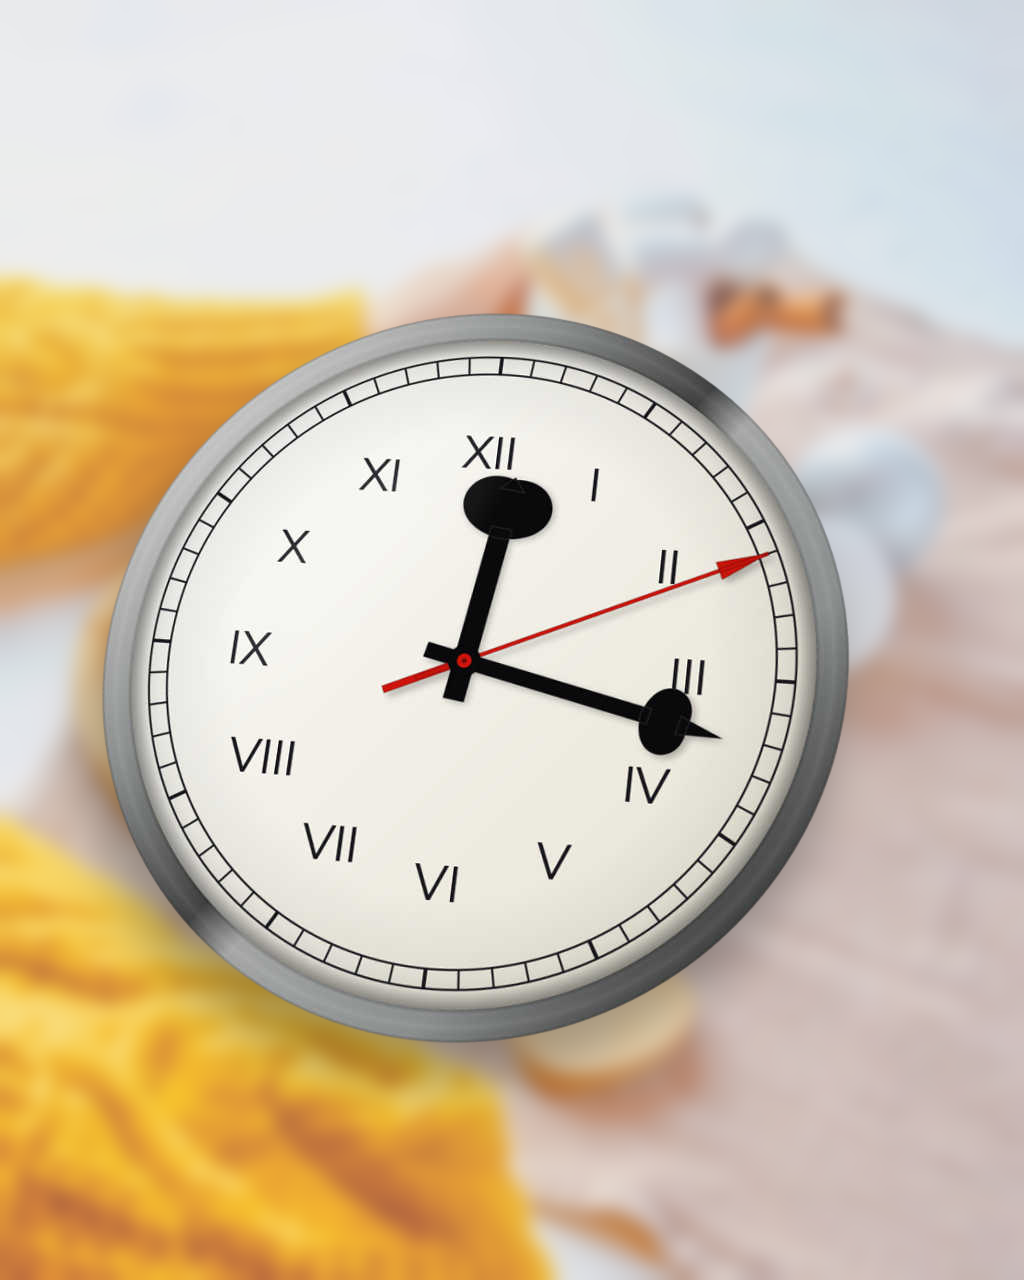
12:17:11
